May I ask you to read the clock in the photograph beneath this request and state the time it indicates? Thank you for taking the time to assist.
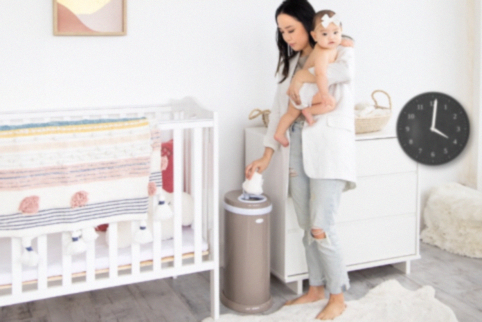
4:01
